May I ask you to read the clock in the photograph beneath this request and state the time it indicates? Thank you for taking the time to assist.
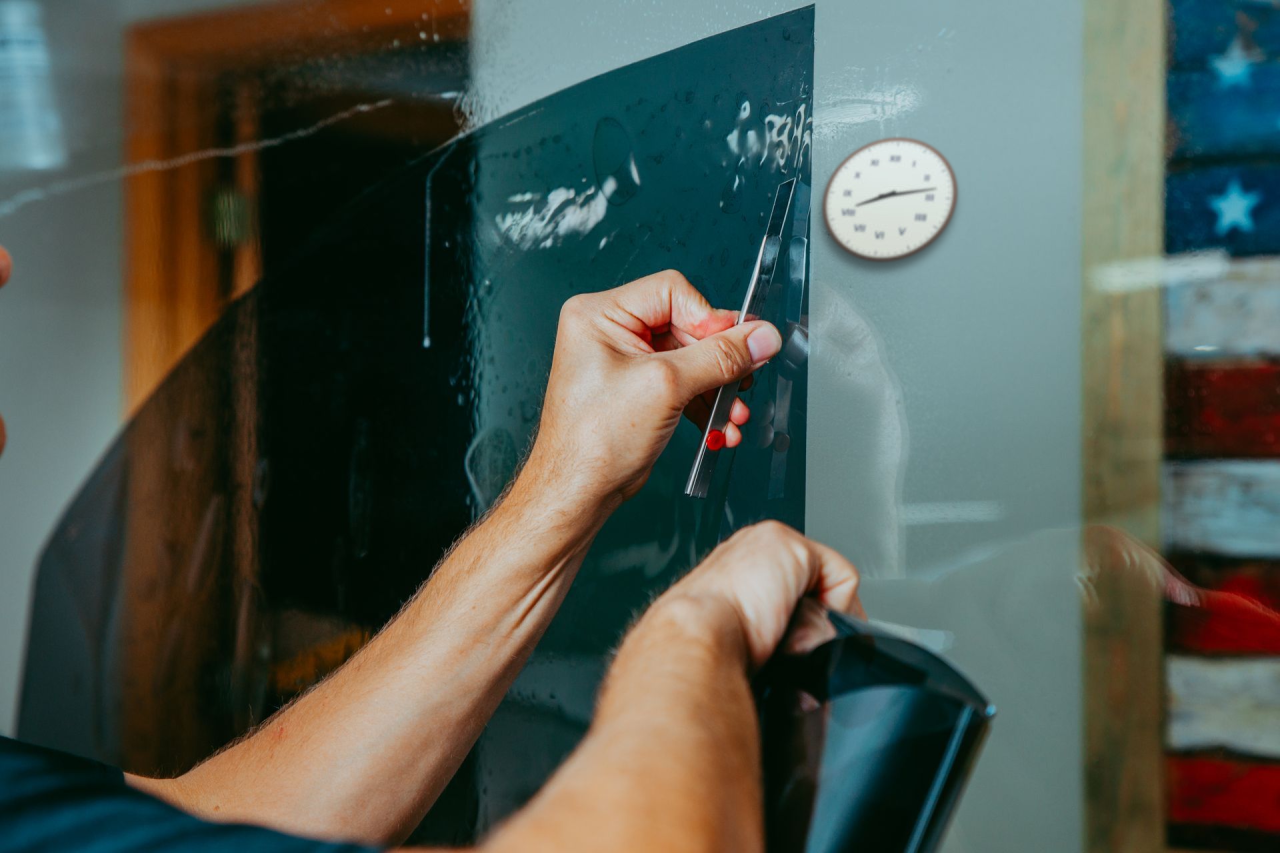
8:13
